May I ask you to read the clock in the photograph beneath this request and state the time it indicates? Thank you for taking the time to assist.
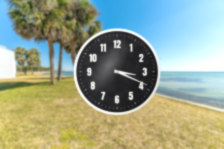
3:19
